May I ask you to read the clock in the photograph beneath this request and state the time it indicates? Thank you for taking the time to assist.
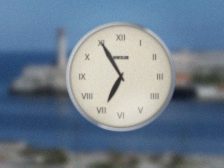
6:55
